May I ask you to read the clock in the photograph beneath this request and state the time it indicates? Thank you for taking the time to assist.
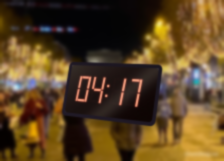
4:17
